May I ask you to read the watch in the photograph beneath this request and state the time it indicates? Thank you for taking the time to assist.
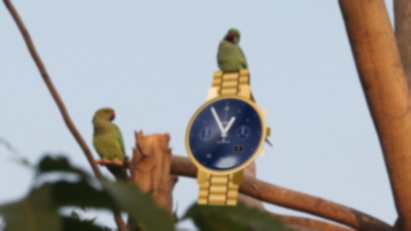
12:55
